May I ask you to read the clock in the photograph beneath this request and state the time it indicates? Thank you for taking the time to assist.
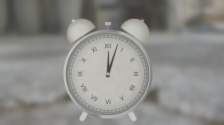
12:03
